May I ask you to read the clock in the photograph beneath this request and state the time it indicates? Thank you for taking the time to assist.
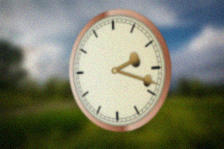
2:18
